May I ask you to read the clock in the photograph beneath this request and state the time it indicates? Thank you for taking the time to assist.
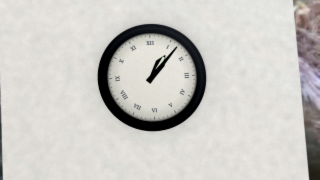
1:07
